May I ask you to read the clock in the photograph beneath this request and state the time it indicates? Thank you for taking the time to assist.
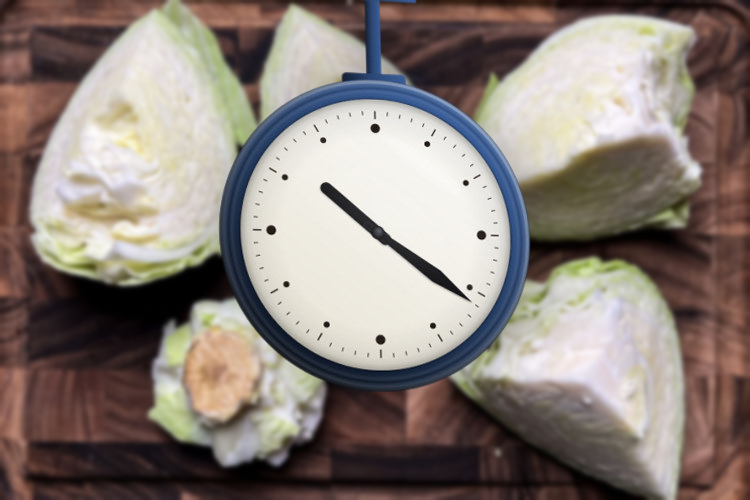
10:21
